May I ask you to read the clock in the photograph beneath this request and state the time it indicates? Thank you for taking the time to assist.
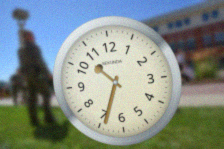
10:34
